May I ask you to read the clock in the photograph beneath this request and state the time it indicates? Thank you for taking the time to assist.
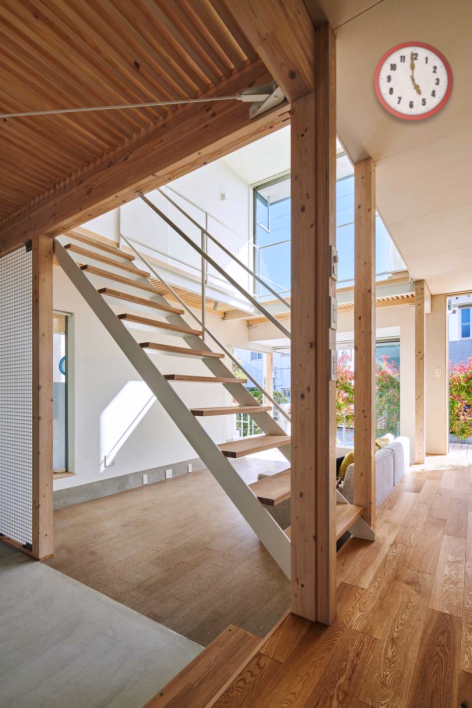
4:59
